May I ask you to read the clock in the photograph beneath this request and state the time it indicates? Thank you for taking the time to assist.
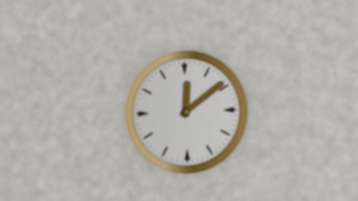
12:09
